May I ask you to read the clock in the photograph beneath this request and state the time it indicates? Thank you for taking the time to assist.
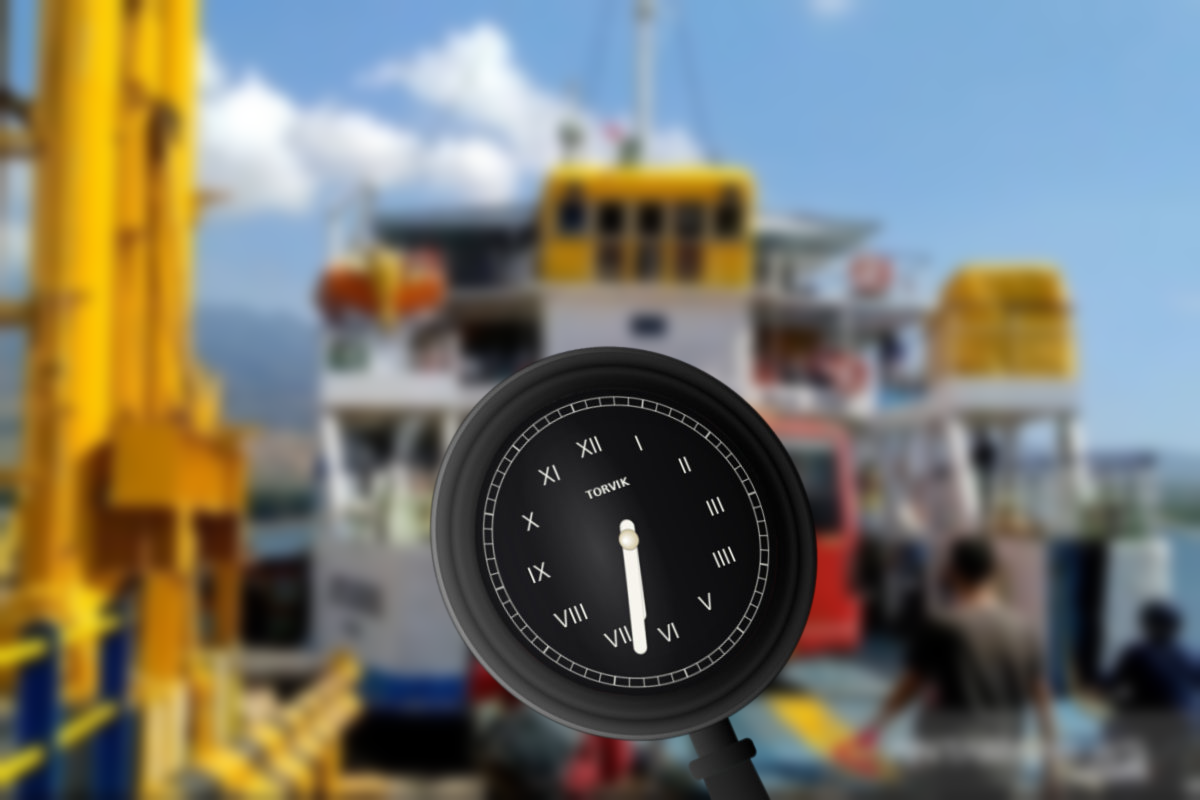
6:33
